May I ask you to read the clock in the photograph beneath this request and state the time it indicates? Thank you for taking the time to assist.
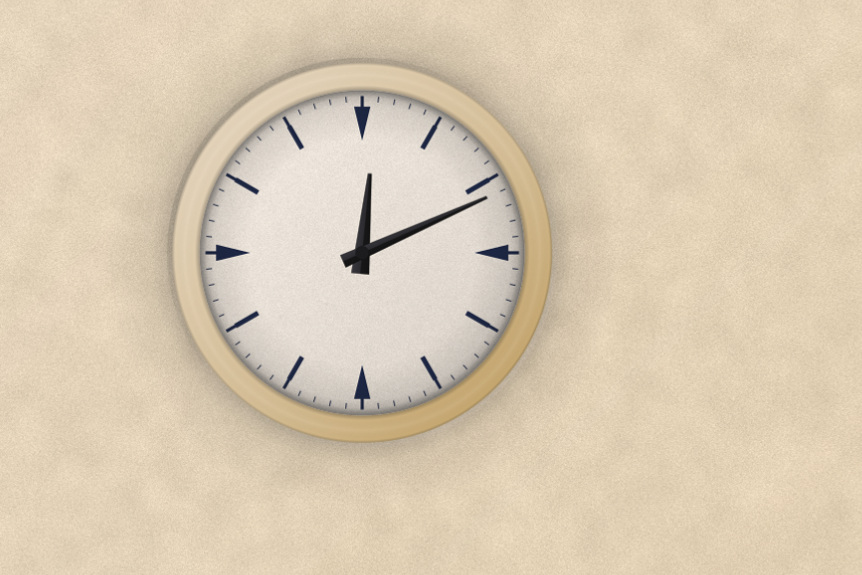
12:11
